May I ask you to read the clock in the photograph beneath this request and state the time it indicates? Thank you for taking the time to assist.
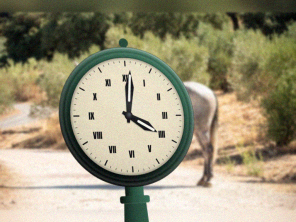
4:01
